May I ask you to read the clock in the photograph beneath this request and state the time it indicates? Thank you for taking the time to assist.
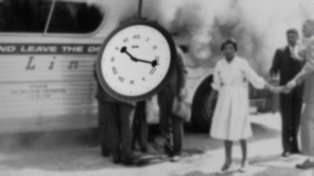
10:17
